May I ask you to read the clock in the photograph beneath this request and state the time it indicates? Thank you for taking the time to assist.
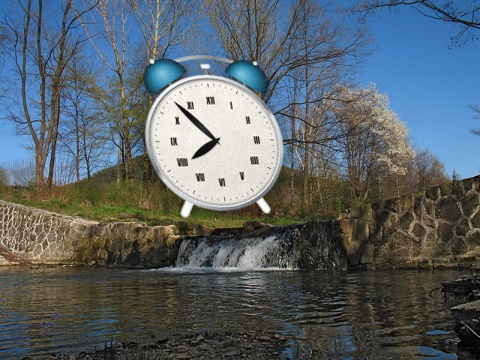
7:53
